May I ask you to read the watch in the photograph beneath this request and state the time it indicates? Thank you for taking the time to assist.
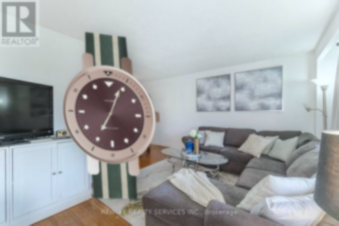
7:04
